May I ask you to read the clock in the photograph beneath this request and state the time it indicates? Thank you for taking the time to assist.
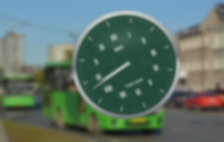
8:43
